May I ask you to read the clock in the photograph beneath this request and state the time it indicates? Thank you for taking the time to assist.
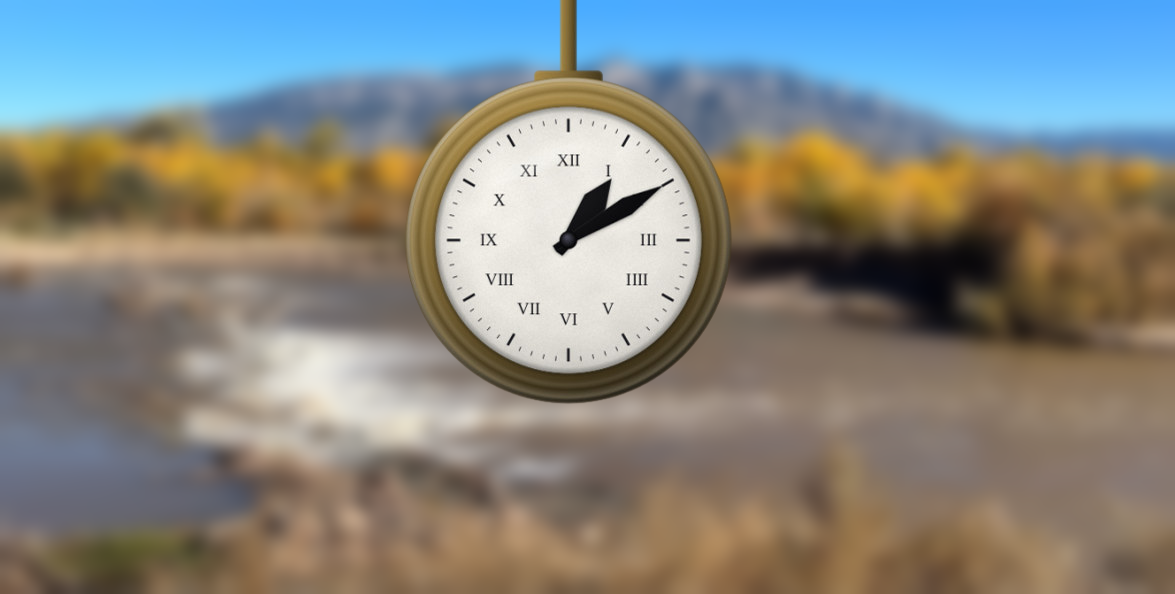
1:10
